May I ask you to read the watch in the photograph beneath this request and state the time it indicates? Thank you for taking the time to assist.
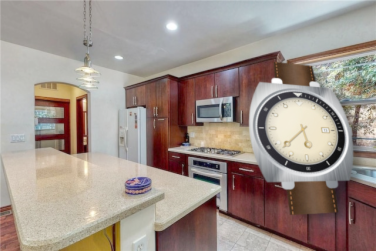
5:38
